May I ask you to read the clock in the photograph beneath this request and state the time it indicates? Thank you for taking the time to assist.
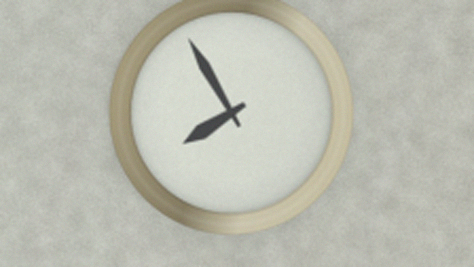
7:55
